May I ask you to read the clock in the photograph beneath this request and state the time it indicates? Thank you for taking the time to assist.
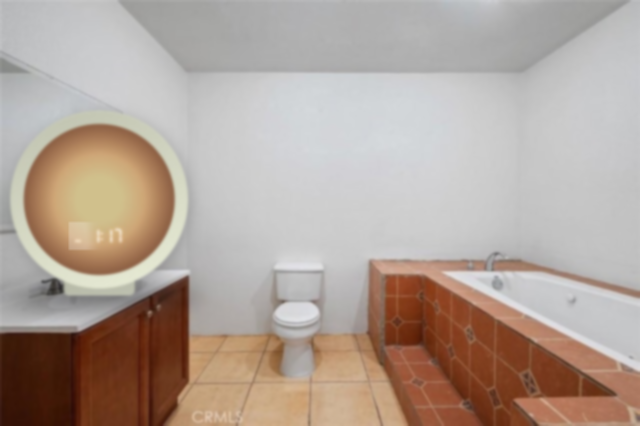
1:17
